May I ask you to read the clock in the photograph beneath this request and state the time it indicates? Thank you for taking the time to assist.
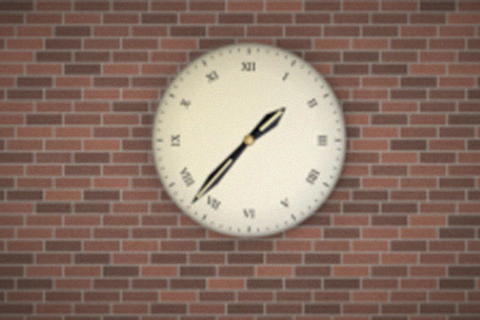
1:37
